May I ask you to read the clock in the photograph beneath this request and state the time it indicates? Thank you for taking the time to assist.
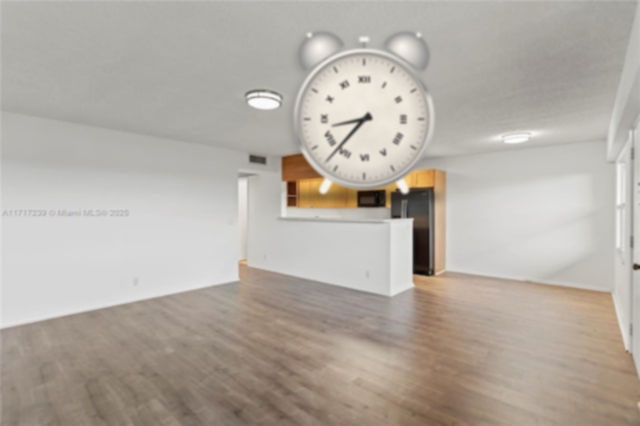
8:37
